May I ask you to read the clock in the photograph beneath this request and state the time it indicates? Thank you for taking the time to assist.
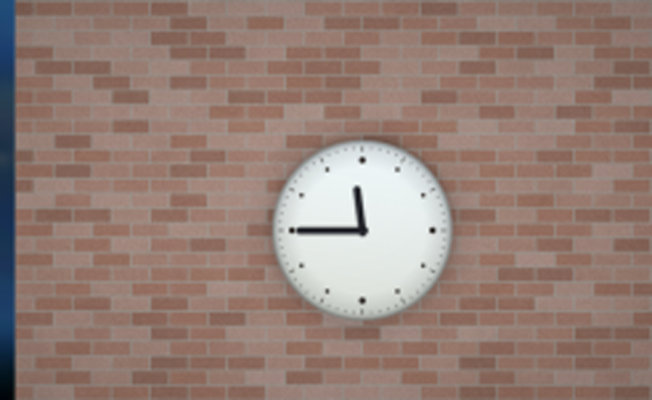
11:45
